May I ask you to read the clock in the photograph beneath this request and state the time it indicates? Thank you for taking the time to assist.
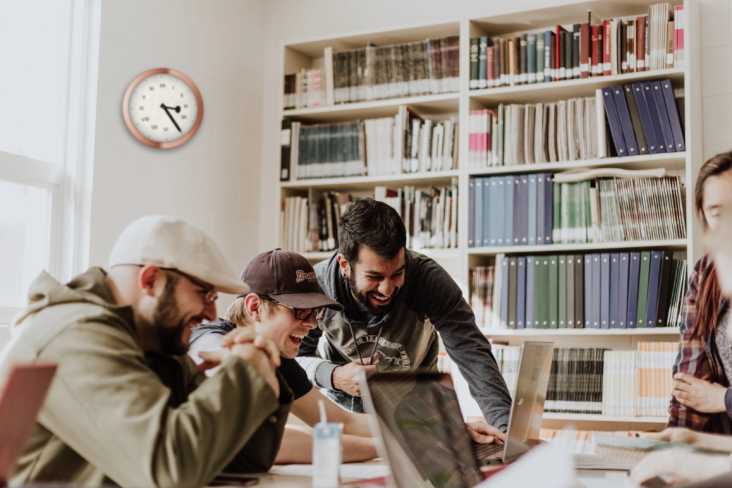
3:25
